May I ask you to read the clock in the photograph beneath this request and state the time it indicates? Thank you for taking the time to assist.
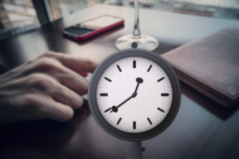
12:39
